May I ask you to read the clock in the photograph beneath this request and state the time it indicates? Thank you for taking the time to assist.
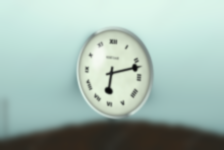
6:12
